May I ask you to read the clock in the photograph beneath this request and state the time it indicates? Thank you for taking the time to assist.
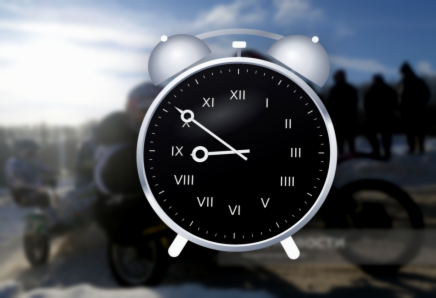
8:51
